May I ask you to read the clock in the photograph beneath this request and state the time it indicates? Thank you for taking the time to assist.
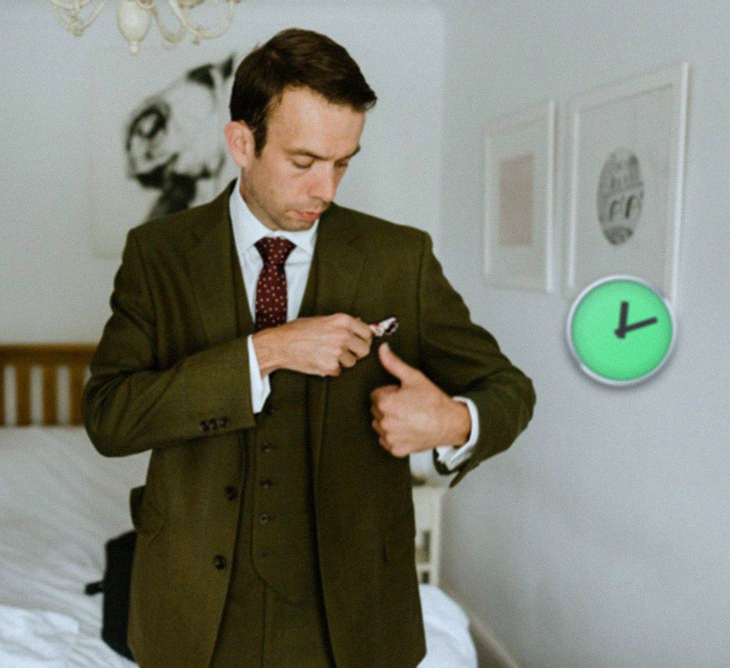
12:12
